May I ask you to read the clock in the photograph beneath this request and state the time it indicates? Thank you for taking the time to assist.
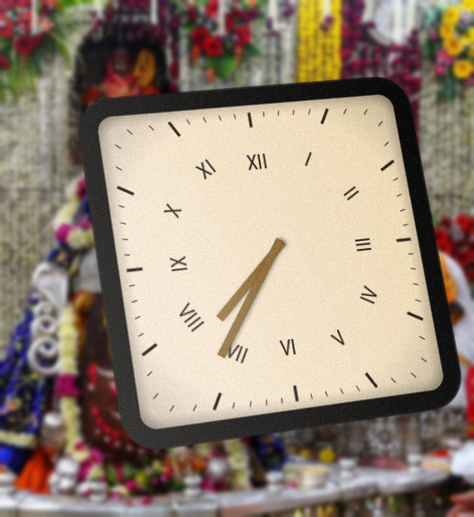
7:36
